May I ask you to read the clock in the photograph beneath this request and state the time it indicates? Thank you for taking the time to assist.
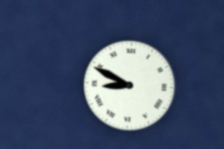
8:49
